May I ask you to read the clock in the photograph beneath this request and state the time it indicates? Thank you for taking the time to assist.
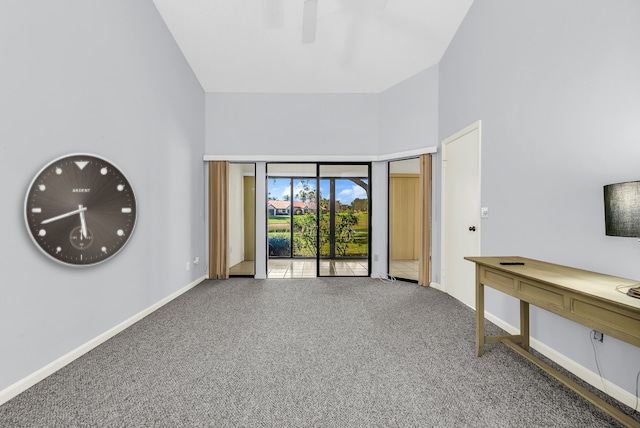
5:42
